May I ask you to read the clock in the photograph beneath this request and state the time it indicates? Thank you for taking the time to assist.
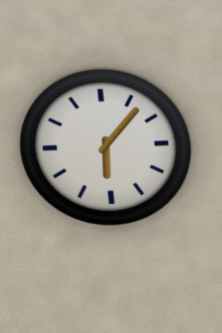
6:07
